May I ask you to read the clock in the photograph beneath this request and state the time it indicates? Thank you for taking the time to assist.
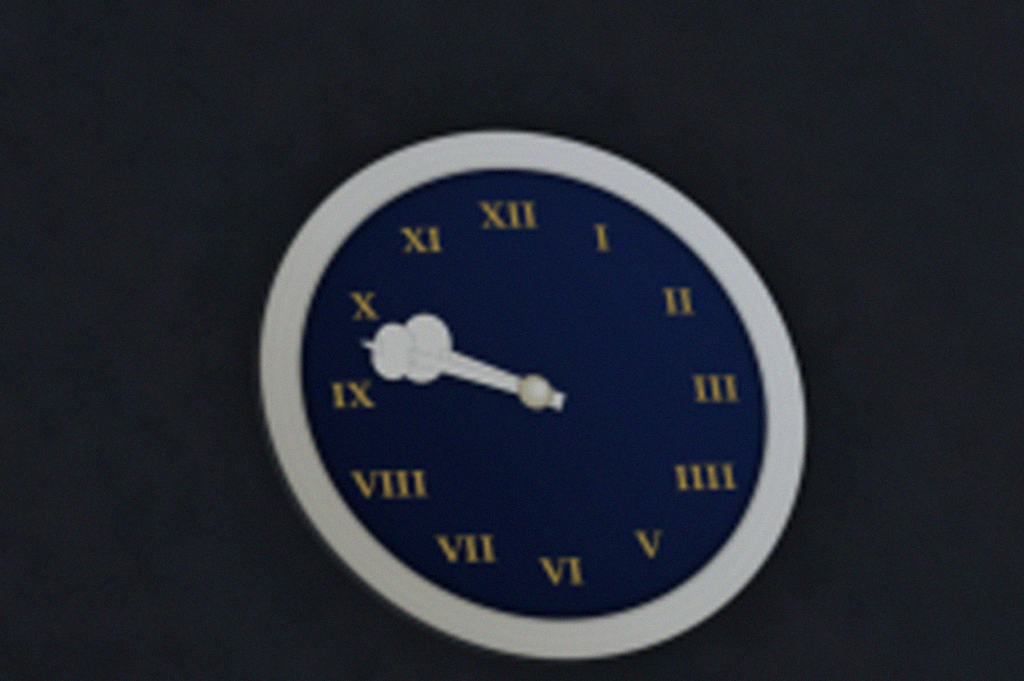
9:48
